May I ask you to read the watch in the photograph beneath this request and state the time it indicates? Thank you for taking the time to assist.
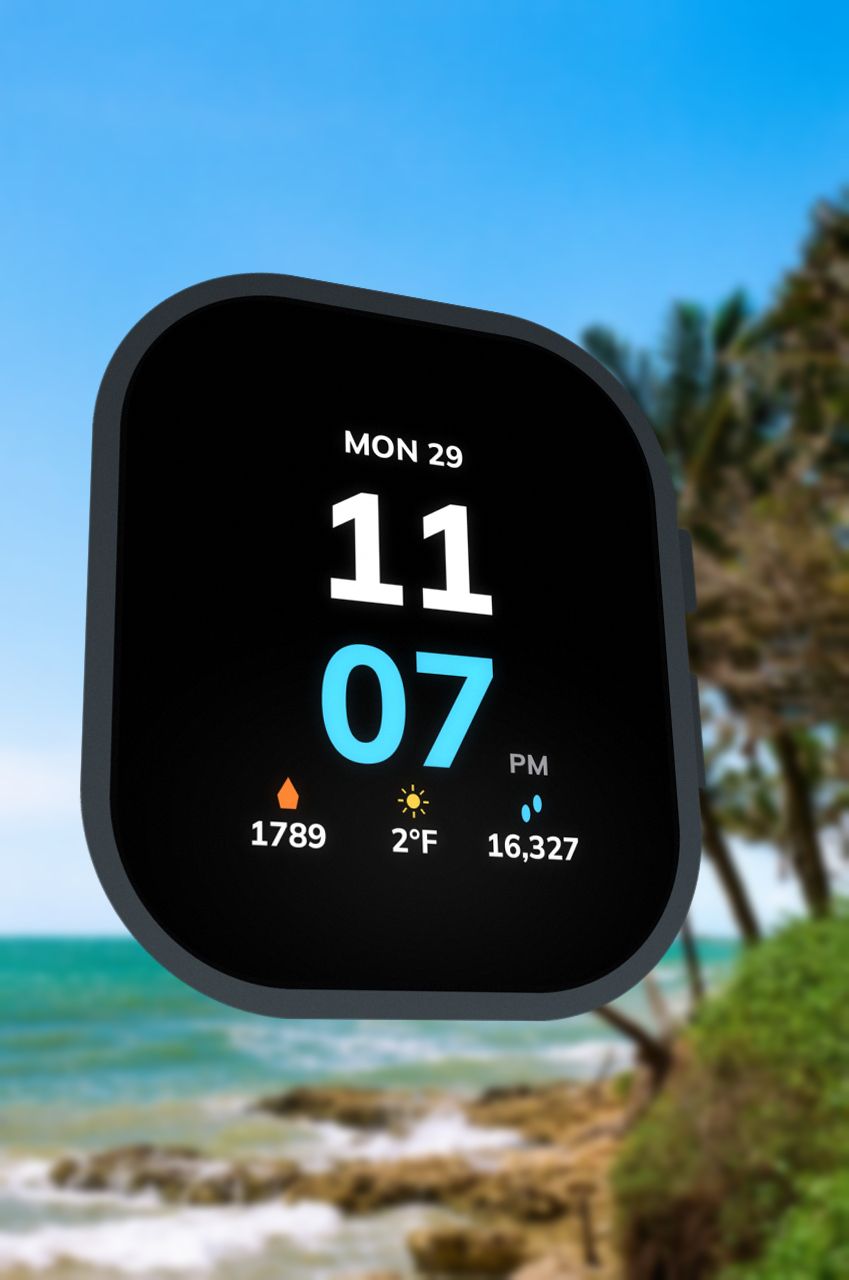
11:07
